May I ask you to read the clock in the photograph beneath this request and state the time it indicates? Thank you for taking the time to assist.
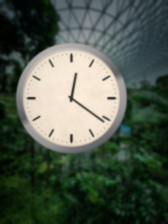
12:21
